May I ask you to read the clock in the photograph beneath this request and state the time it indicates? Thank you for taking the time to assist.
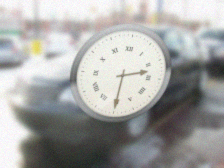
2:30
